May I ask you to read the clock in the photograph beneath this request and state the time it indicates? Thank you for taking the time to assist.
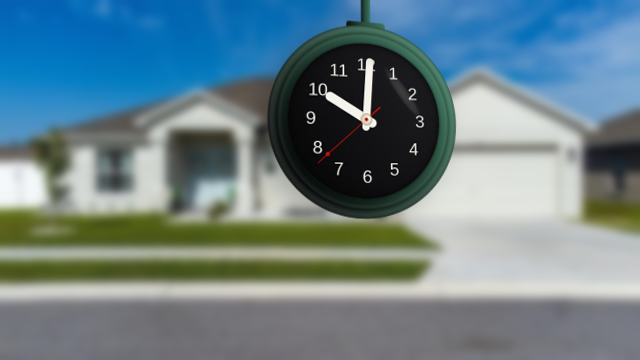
10:00:38
